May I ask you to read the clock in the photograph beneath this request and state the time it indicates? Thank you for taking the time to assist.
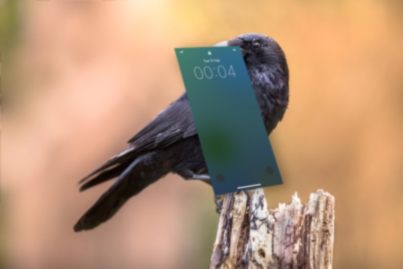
0:04
